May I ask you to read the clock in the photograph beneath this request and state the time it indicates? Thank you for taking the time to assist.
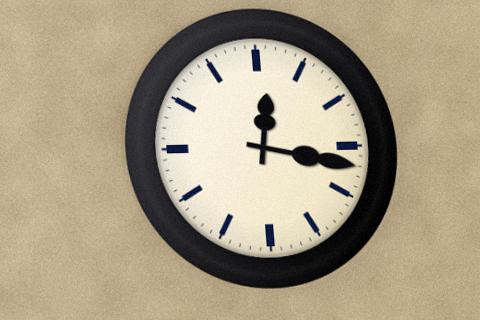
12:17
